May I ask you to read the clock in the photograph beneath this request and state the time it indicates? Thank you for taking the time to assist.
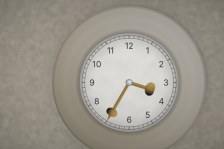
3:35
